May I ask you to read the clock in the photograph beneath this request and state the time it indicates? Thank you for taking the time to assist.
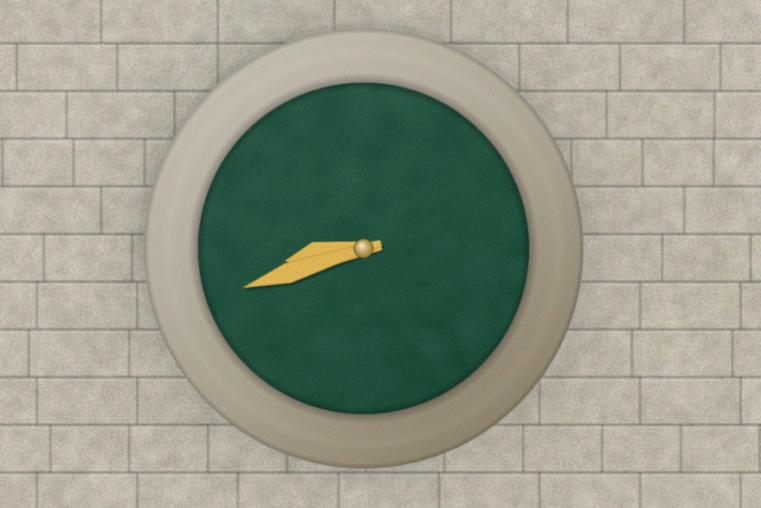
8:42
